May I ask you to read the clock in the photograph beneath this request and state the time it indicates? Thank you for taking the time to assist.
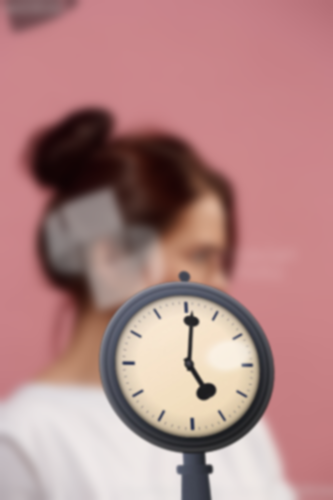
5:01
